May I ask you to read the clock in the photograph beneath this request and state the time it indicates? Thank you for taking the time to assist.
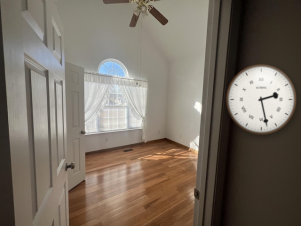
2:28
